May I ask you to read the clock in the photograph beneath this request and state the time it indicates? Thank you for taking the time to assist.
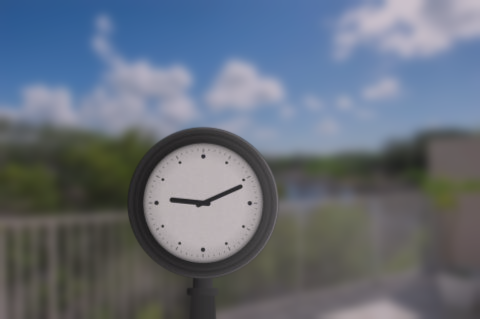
9:11
